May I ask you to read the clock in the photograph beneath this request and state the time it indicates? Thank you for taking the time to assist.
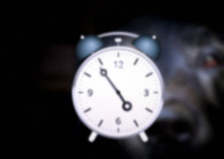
4:54
